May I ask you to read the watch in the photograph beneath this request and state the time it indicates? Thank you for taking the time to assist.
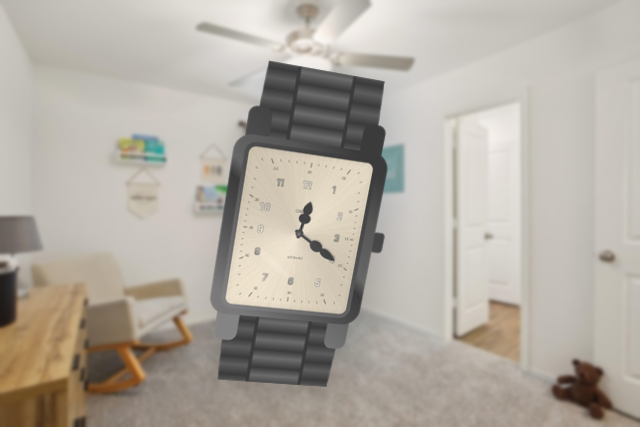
12:20
